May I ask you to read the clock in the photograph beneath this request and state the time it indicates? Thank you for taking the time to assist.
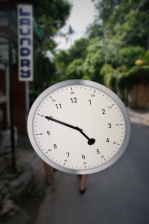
4:50
